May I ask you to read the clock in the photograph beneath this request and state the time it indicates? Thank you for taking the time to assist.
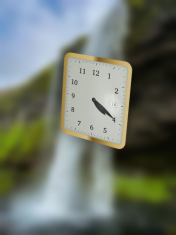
4:20
